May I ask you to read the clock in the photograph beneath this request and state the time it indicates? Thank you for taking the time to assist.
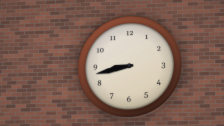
8:43
